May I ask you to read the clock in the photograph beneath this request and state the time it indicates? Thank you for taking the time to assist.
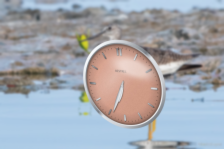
6:34
